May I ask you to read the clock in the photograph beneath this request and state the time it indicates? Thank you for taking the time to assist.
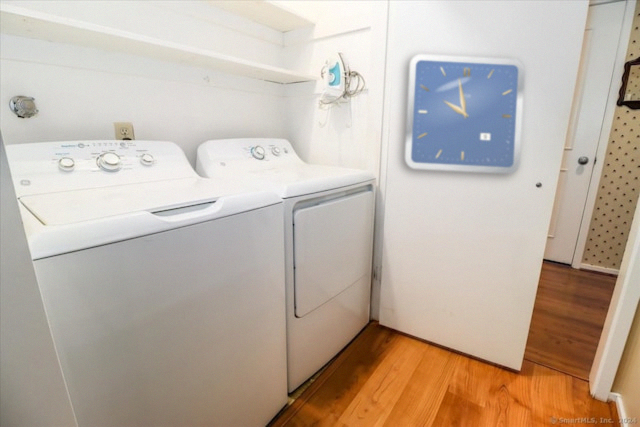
9:58
